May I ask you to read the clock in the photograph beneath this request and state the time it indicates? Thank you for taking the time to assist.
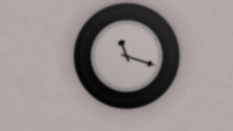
11:18
